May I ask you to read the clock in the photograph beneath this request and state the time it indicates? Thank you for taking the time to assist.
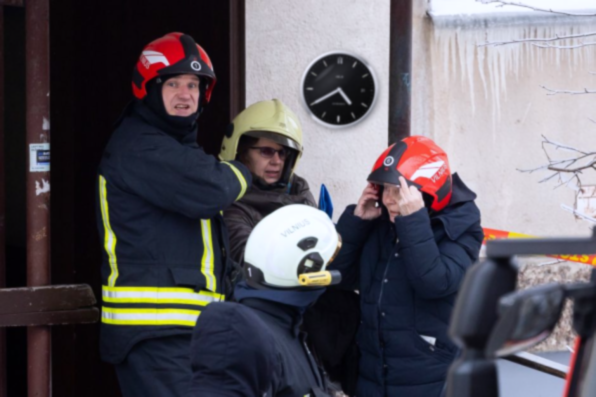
4:40
